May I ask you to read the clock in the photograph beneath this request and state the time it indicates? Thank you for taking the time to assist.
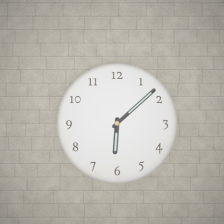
6:08
